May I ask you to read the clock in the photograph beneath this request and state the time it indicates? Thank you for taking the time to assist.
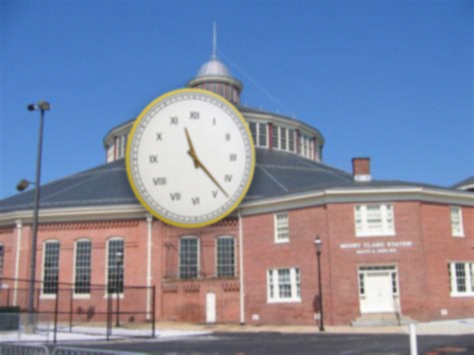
11:23
